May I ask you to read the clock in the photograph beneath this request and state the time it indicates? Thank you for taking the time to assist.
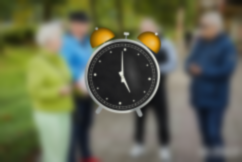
4:59
